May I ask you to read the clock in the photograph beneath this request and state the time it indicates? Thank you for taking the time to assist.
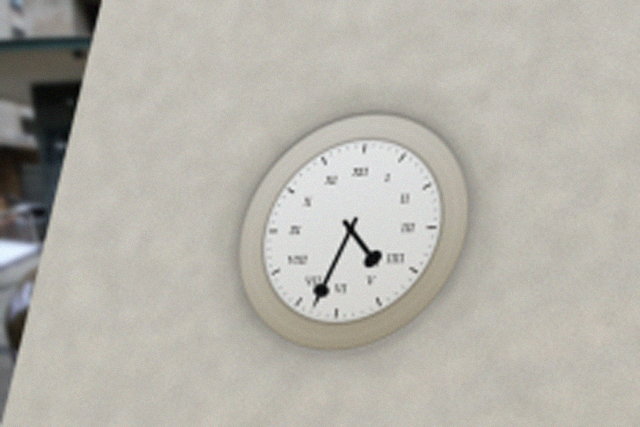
4:33
